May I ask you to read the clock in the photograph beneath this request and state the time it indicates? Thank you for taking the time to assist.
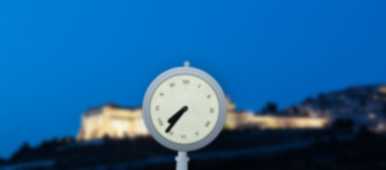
7:36
